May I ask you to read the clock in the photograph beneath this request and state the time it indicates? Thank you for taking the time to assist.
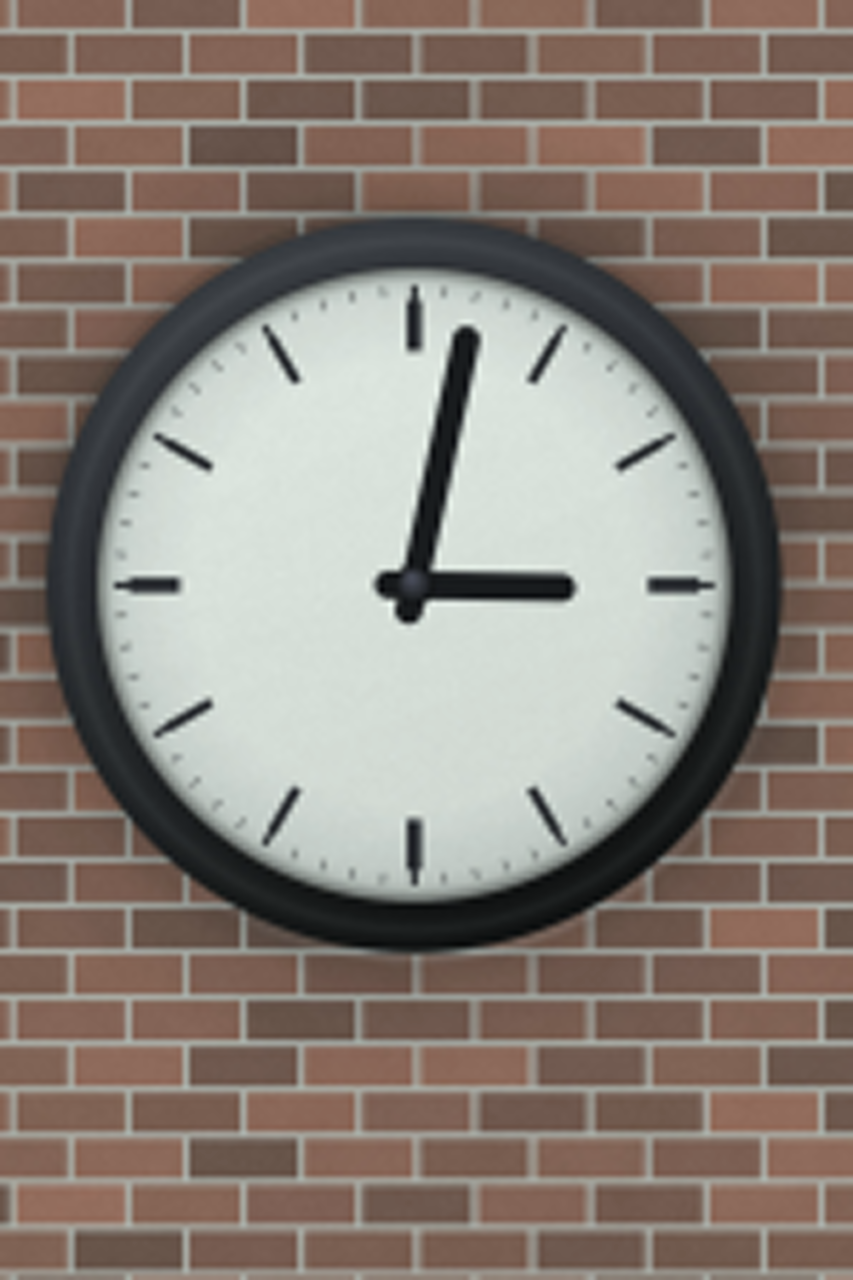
3:02
